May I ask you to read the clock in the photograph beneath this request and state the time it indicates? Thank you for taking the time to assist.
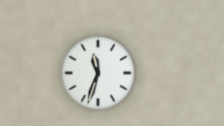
11:33
